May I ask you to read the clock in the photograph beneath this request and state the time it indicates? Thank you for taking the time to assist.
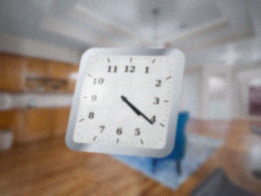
4:21
